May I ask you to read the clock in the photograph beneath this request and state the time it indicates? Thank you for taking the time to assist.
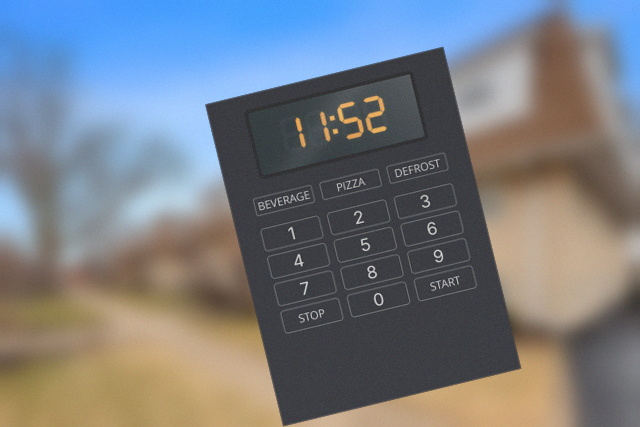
11:52
